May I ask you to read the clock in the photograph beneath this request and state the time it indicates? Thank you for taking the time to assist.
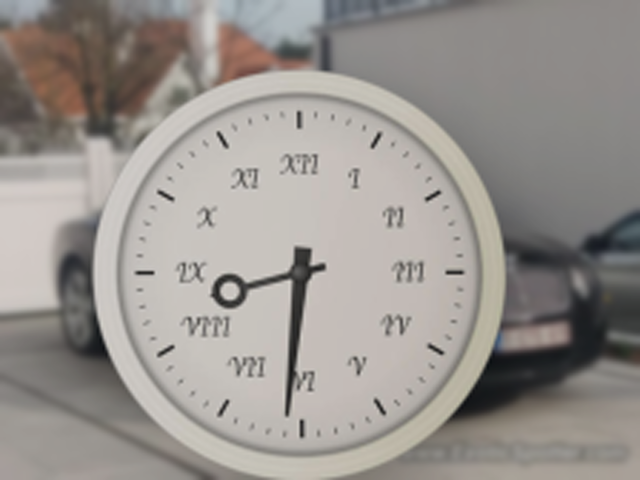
8:31
